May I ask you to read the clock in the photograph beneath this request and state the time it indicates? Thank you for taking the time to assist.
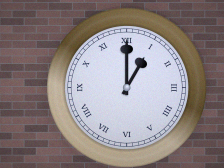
1:00
